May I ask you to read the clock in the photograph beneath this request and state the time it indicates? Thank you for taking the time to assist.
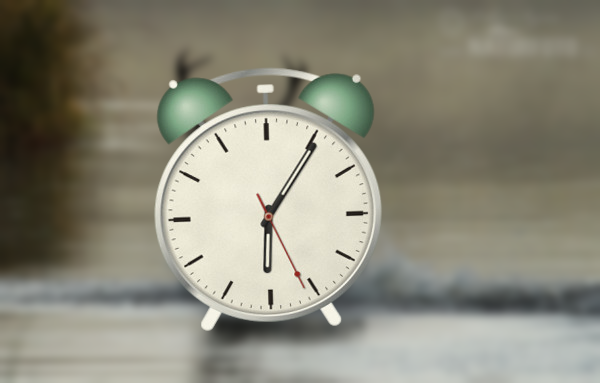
6:05:26
